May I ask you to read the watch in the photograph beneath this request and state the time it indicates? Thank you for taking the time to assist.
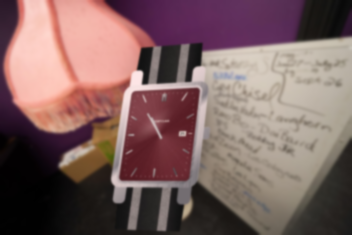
10:54
